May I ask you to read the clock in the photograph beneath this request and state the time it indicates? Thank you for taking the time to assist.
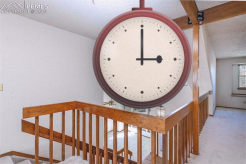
3:00
